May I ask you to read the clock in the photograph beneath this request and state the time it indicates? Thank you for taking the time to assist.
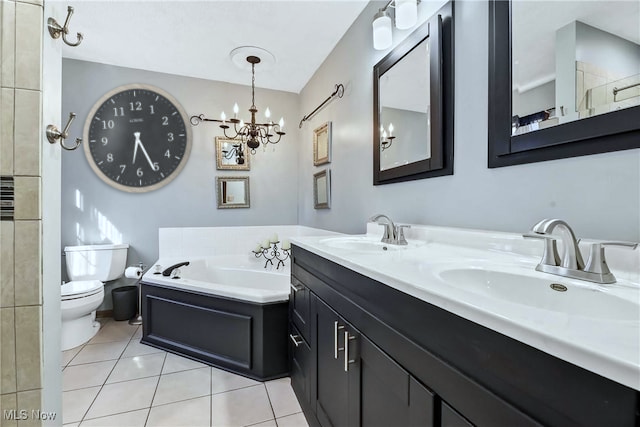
6:26
